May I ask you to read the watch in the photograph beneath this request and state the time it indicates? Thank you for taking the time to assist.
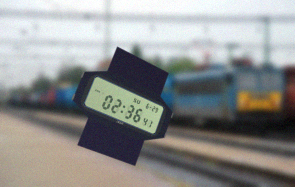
2:36:41
